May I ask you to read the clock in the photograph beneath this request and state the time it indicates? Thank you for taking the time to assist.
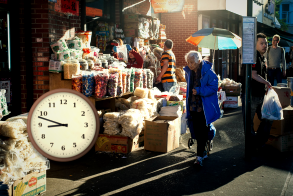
8:48
